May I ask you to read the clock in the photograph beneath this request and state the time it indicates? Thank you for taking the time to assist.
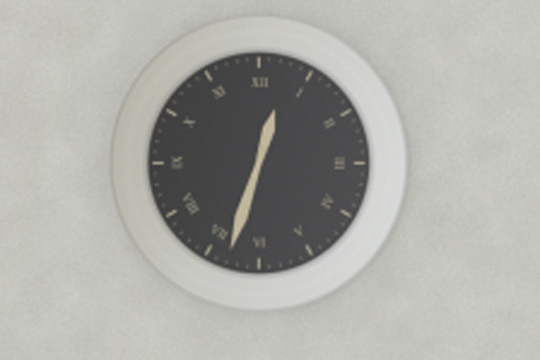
12:33
